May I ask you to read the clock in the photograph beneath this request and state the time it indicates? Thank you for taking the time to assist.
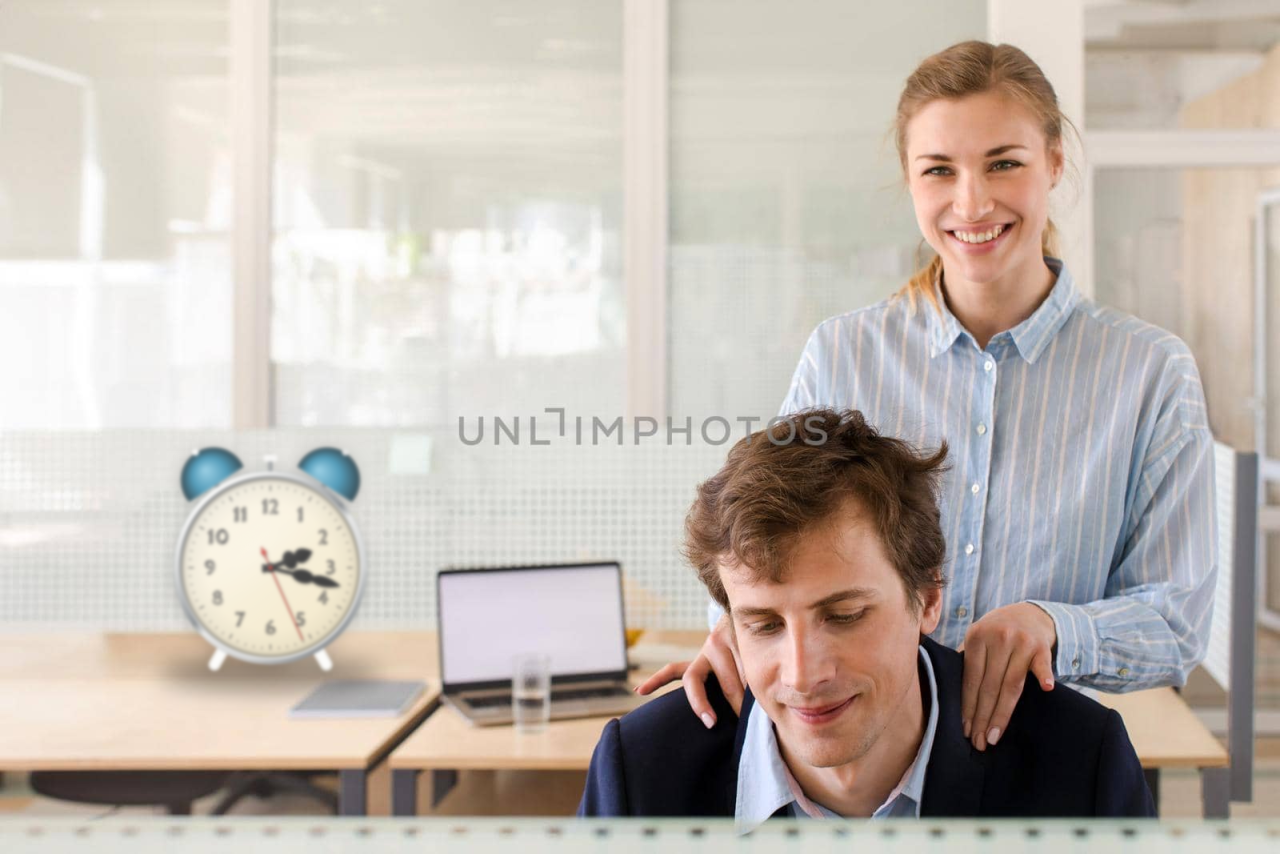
2:17:26
